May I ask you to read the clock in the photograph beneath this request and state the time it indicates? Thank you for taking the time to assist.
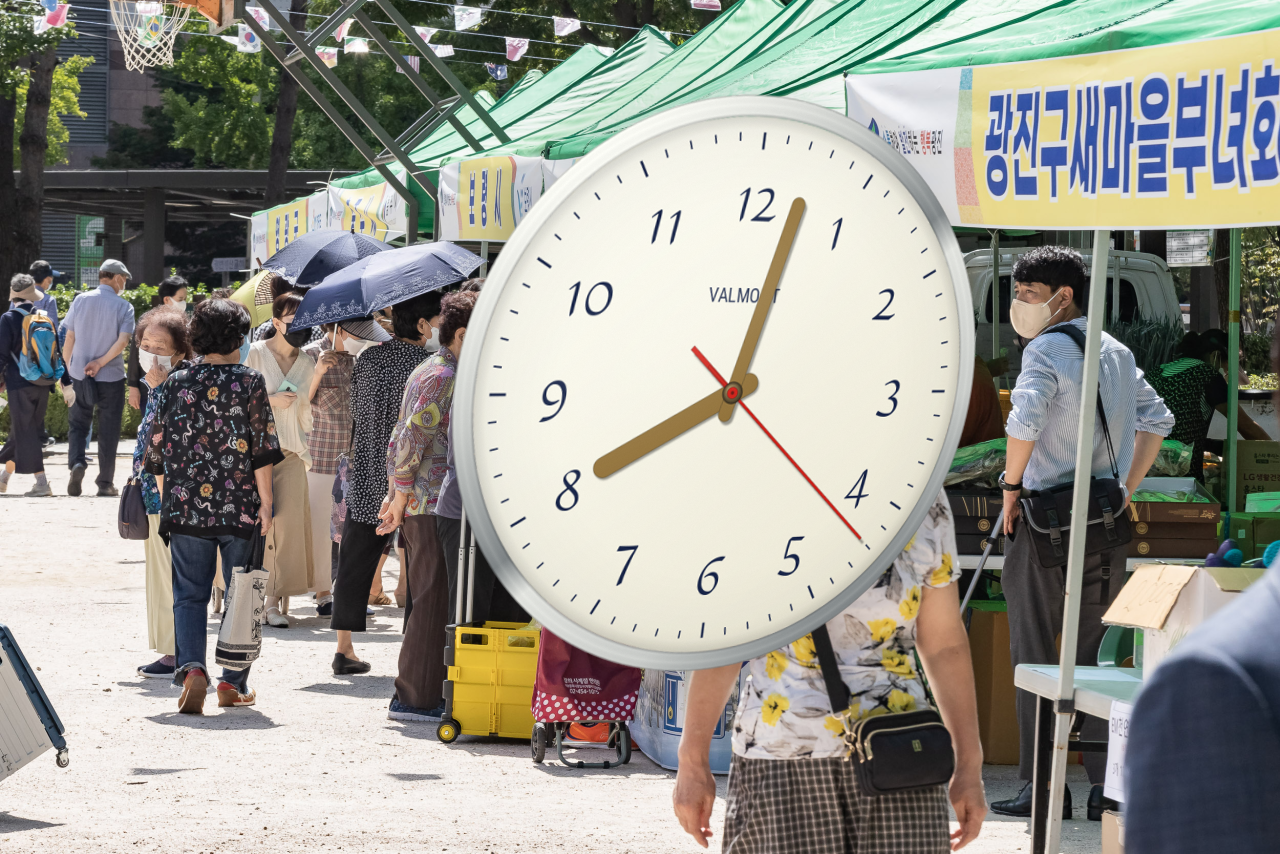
8:02:22
